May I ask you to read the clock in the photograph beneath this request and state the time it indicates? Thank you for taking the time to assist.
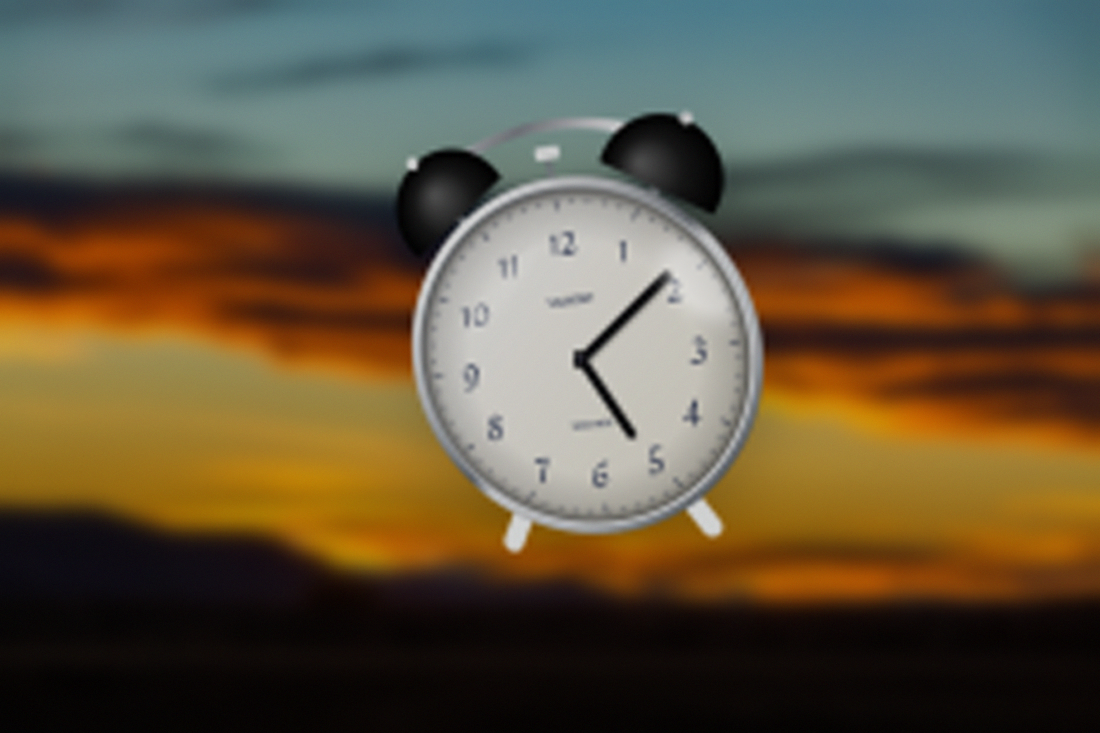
5:09
